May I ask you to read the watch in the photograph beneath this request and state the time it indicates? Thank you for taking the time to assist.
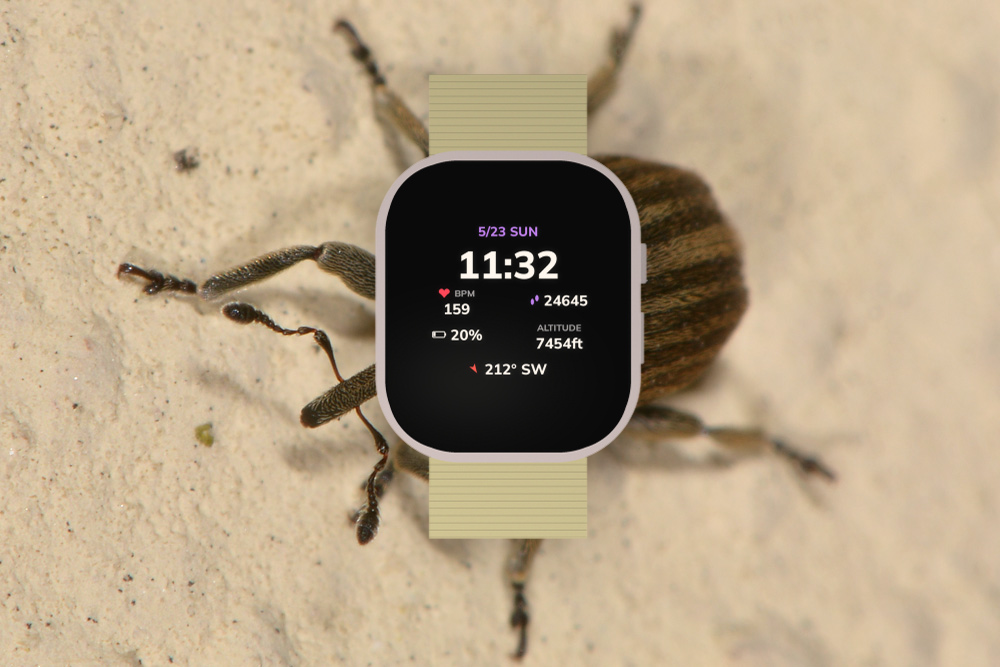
11:32
